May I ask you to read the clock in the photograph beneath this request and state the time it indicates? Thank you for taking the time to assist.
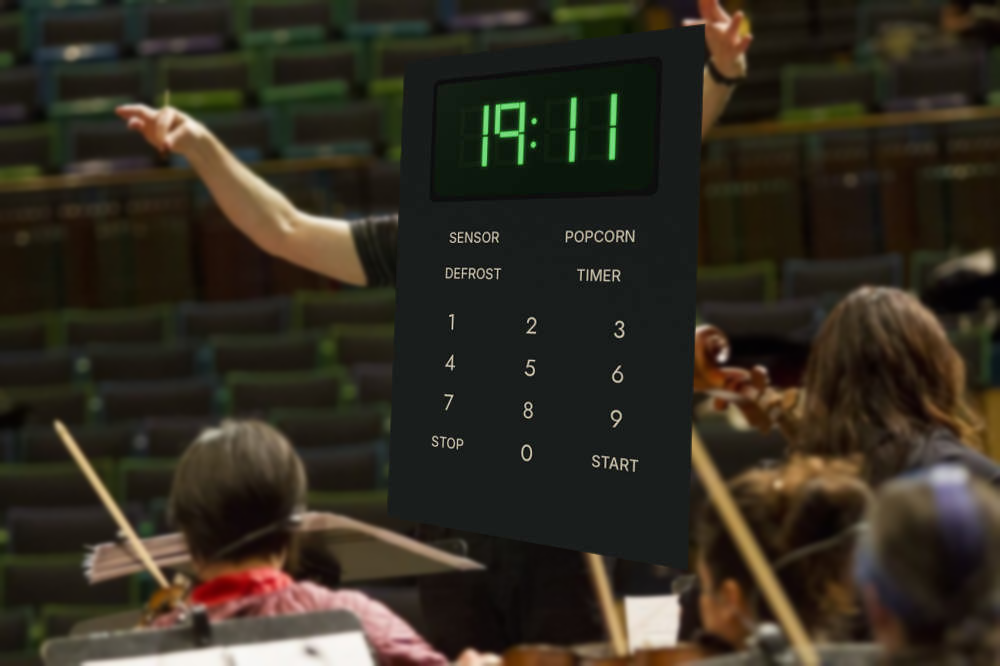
19:11
